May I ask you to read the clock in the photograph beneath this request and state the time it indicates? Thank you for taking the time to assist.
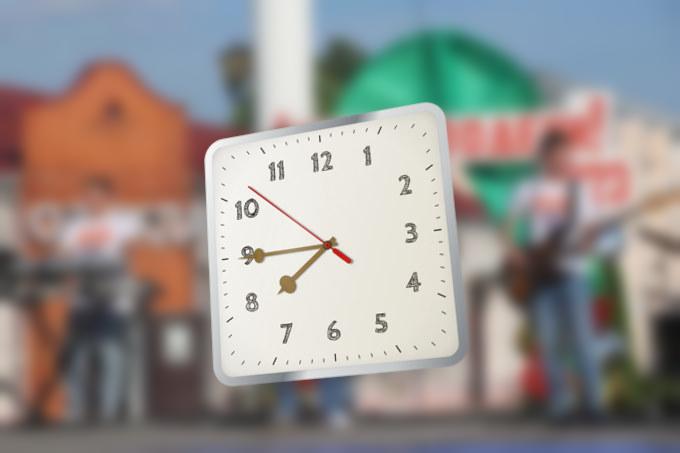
7:44:52
